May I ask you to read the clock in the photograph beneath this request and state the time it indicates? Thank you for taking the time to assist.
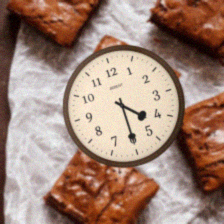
4:30
